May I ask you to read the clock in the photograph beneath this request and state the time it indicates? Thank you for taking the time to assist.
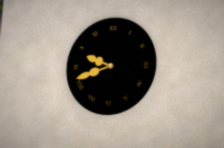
9:42
